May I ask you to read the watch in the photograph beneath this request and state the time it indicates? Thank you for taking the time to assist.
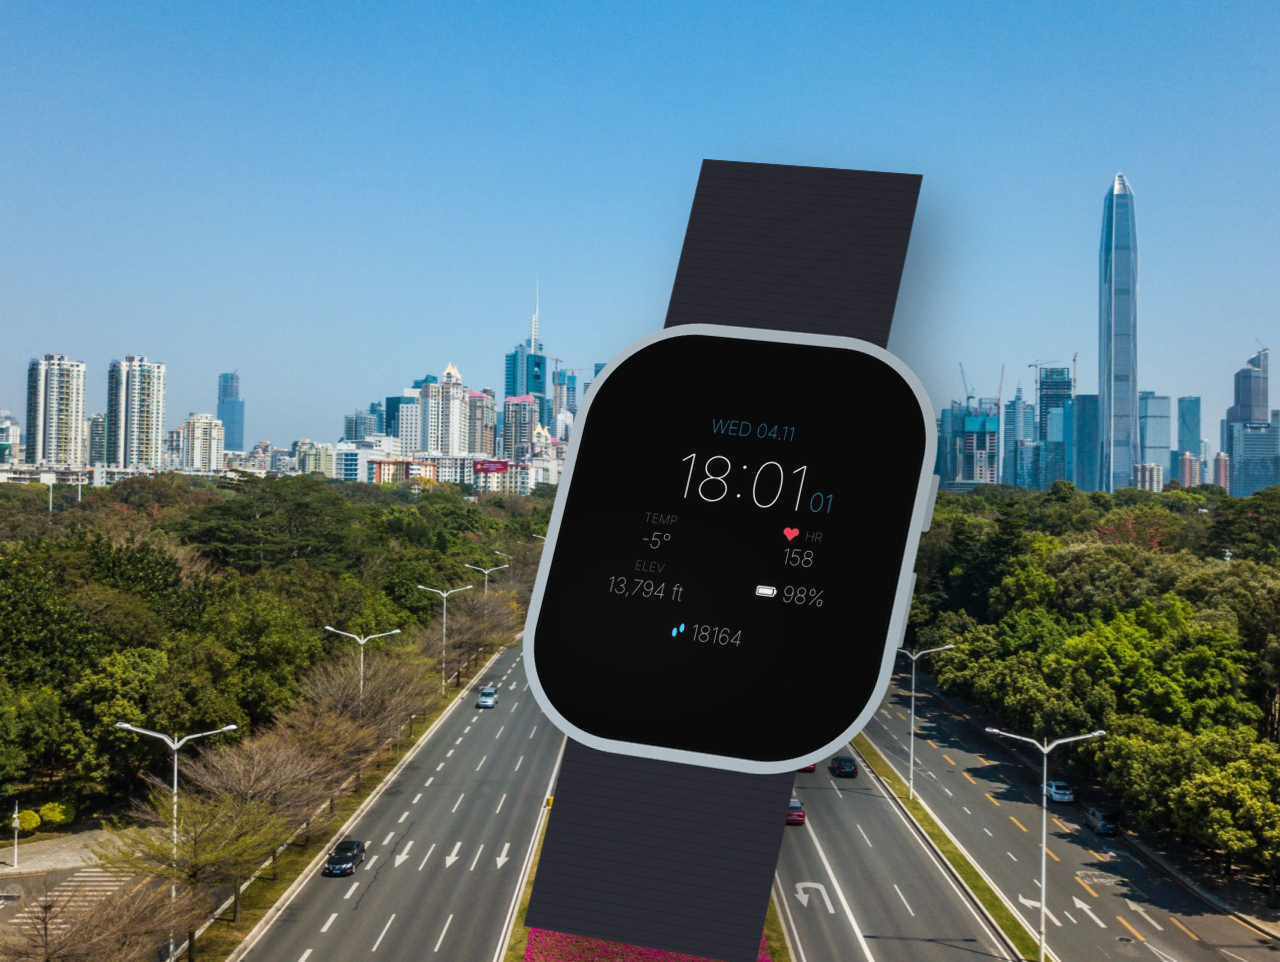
18:01:01
